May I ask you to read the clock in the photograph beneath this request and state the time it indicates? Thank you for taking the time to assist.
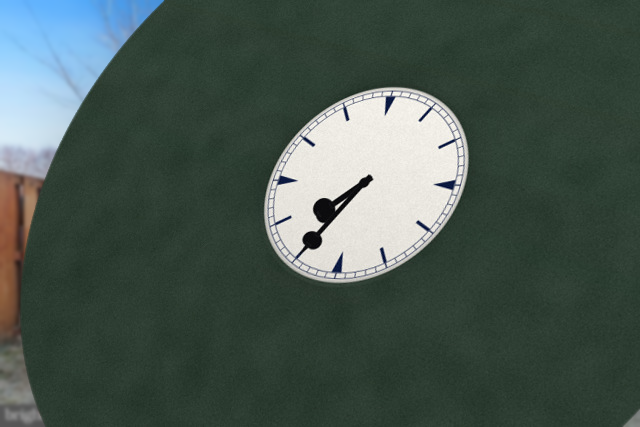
7:35
